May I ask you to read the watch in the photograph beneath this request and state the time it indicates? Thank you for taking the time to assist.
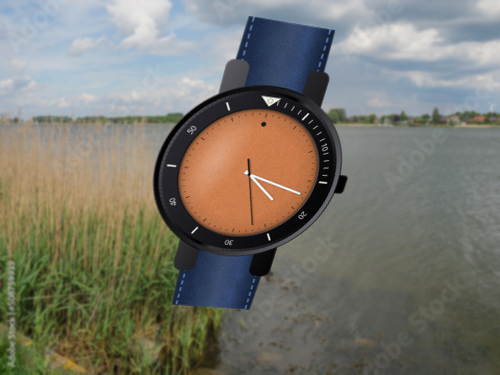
4:17:27
